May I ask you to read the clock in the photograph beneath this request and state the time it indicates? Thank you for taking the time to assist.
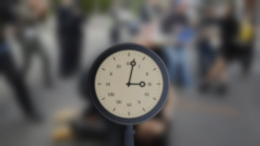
3:02
